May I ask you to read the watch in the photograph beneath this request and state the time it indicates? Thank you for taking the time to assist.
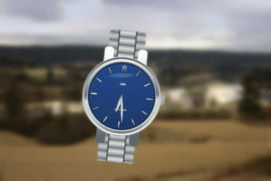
6:29
